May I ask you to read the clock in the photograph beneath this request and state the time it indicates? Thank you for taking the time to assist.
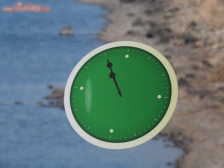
10:55
